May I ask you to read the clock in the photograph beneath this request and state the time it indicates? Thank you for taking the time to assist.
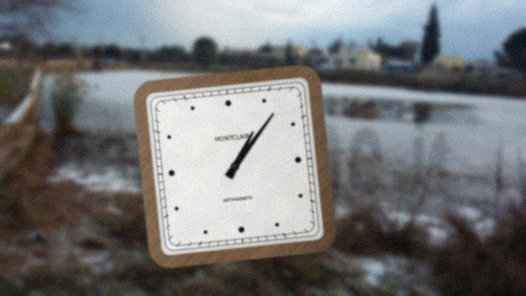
1:07
